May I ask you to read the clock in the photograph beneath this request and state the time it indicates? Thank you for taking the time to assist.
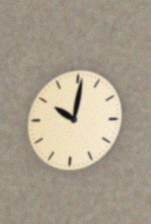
10:01
